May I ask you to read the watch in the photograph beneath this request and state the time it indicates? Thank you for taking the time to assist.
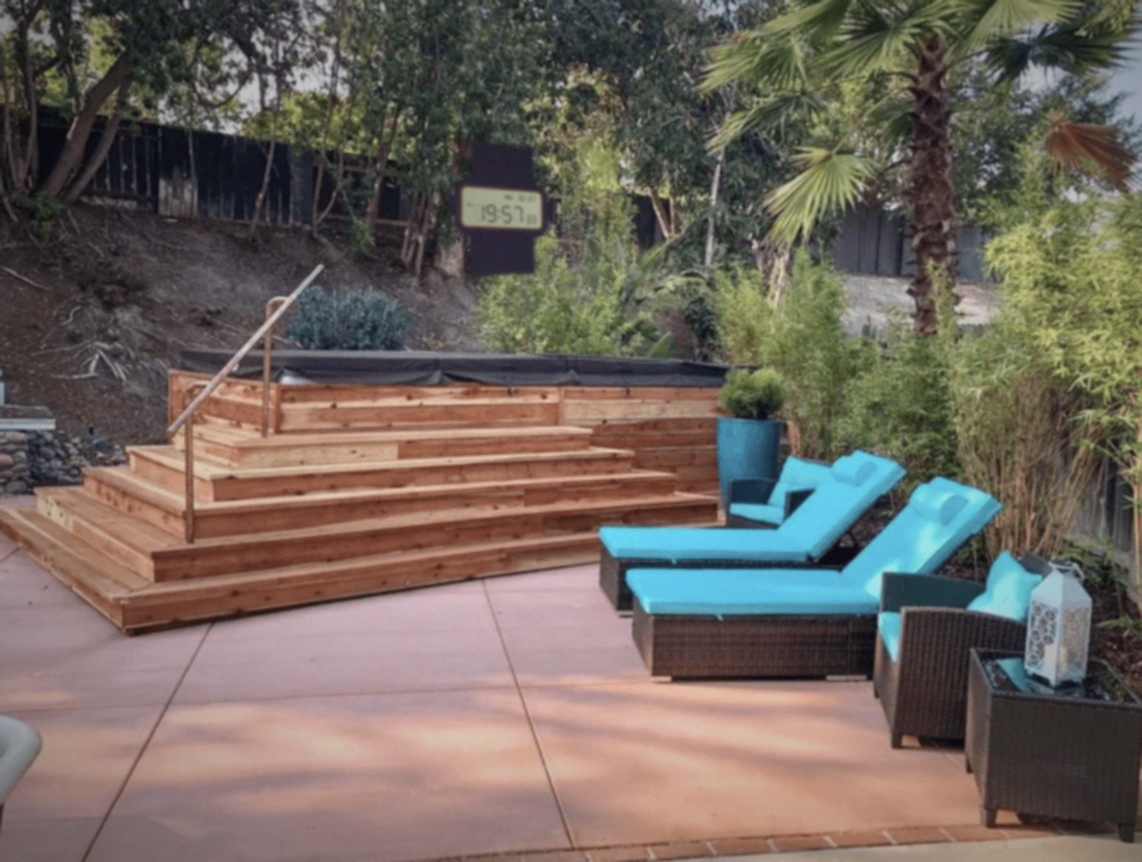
19:57
